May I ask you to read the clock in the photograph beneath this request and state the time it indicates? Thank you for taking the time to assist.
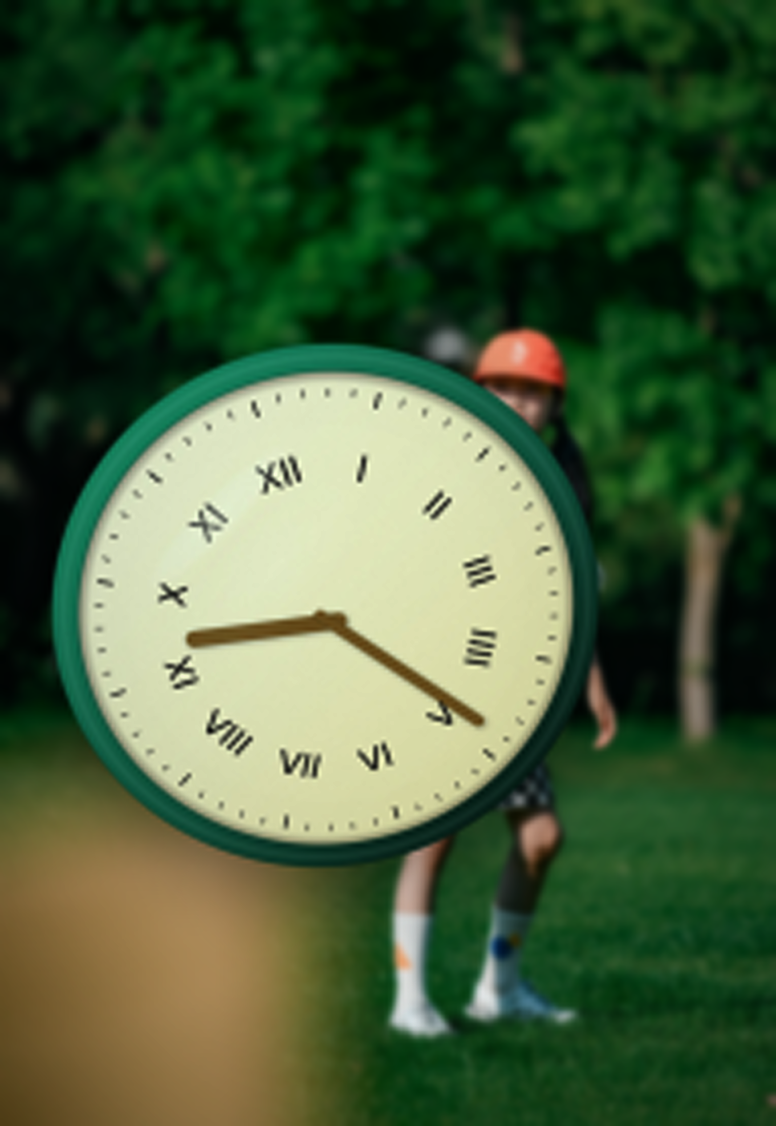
9:24
